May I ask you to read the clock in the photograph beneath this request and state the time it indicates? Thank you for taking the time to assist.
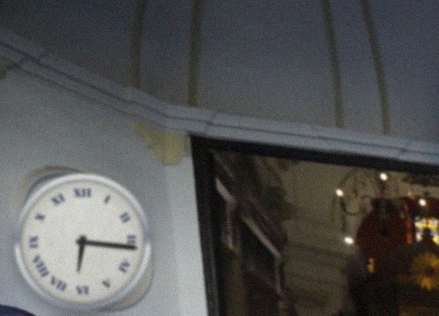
6:16
